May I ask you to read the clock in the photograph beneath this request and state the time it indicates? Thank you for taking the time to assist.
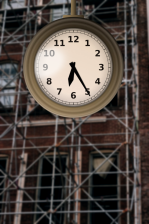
6:25
